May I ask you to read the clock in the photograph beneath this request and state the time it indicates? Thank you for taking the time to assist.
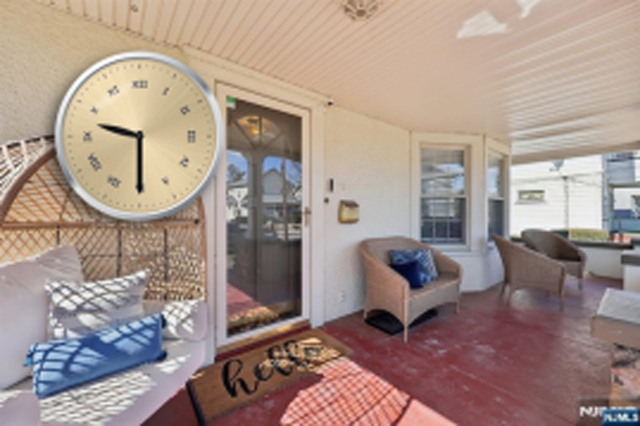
9:30
